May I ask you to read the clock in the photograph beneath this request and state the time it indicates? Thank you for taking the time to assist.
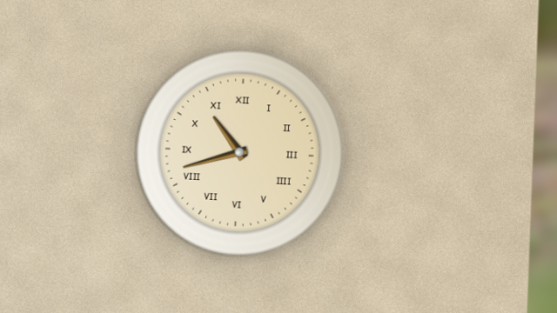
10:42
